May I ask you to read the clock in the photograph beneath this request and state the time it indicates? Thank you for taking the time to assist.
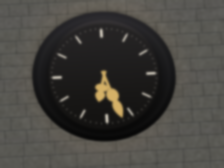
6:27
